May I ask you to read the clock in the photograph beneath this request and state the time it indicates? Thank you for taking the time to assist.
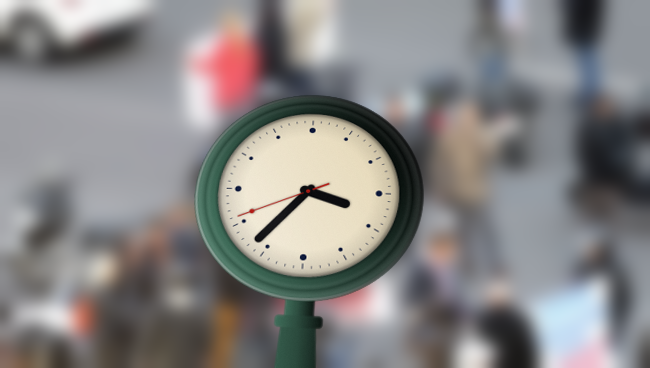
3:36:41
